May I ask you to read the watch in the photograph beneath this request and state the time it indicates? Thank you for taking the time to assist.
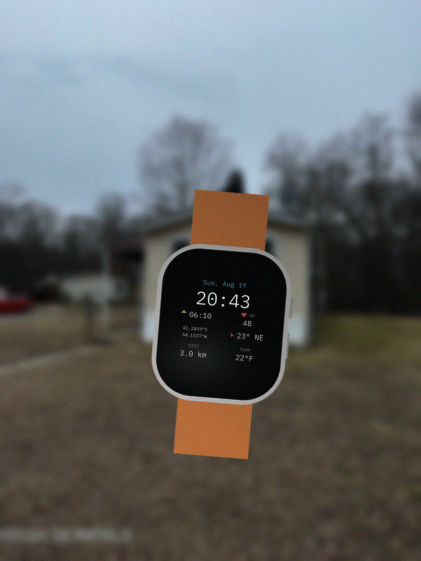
20:43
